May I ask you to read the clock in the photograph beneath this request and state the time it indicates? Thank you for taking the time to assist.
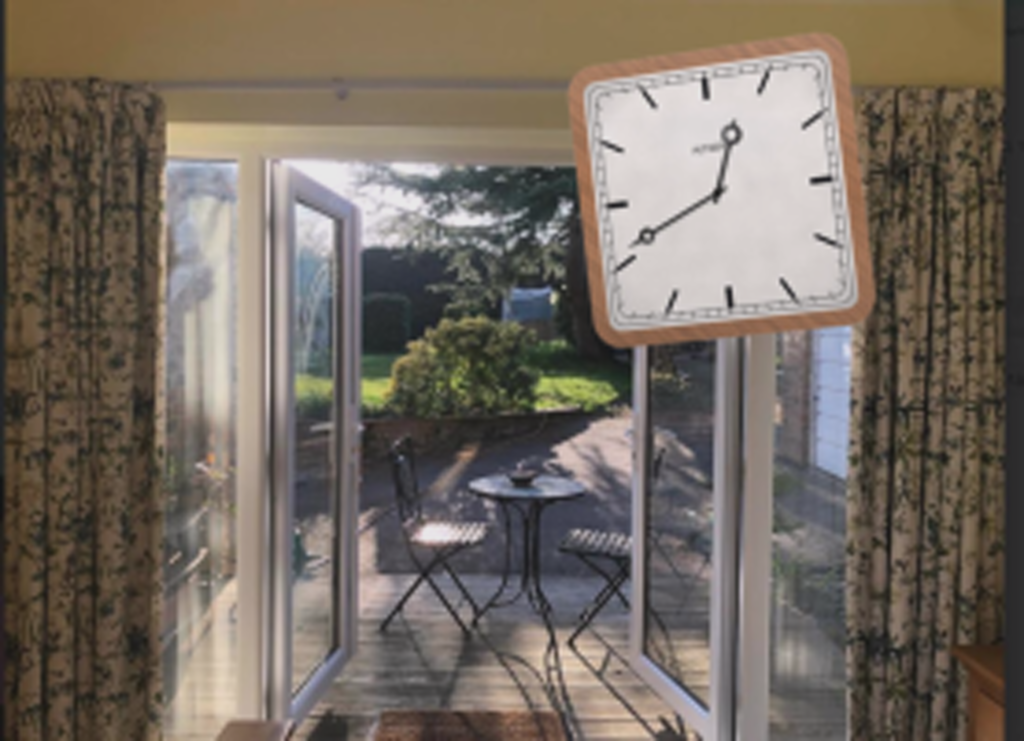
12:41
